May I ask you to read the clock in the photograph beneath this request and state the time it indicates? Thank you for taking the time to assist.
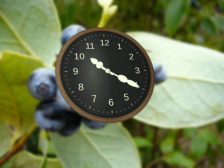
10:20
